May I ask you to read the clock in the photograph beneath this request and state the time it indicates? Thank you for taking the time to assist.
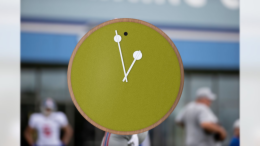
12:58
